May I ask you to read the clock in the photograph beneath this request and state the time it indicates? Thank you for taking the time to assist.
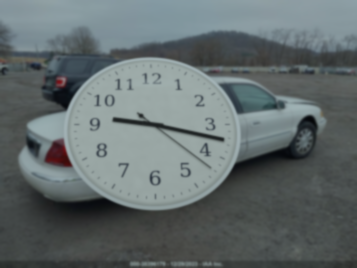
9:17:22
